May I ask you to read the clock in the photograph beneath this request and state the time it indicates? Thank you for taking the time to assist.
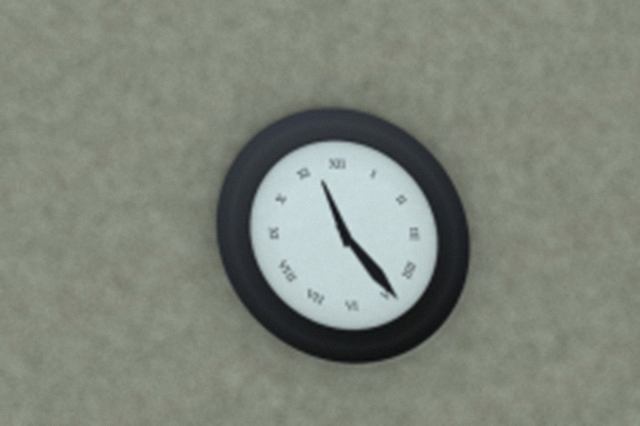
11:24
